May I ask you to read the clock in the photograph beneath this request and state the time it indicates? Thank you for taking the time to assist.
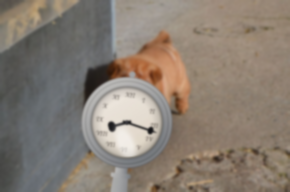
8:17
